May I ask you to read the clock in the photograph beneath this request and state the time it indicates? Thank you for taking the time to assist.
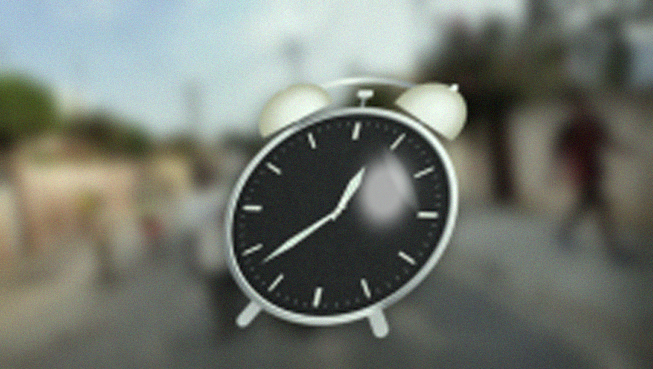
12:38
